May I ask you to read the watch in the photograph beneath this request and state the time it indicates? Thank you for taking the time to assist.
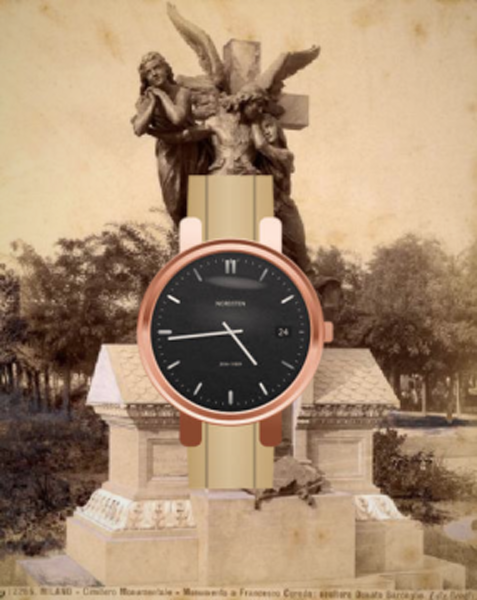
4:44
